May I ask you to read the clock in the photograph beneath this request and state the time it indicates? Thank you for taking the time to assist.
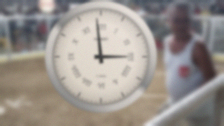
2:59
